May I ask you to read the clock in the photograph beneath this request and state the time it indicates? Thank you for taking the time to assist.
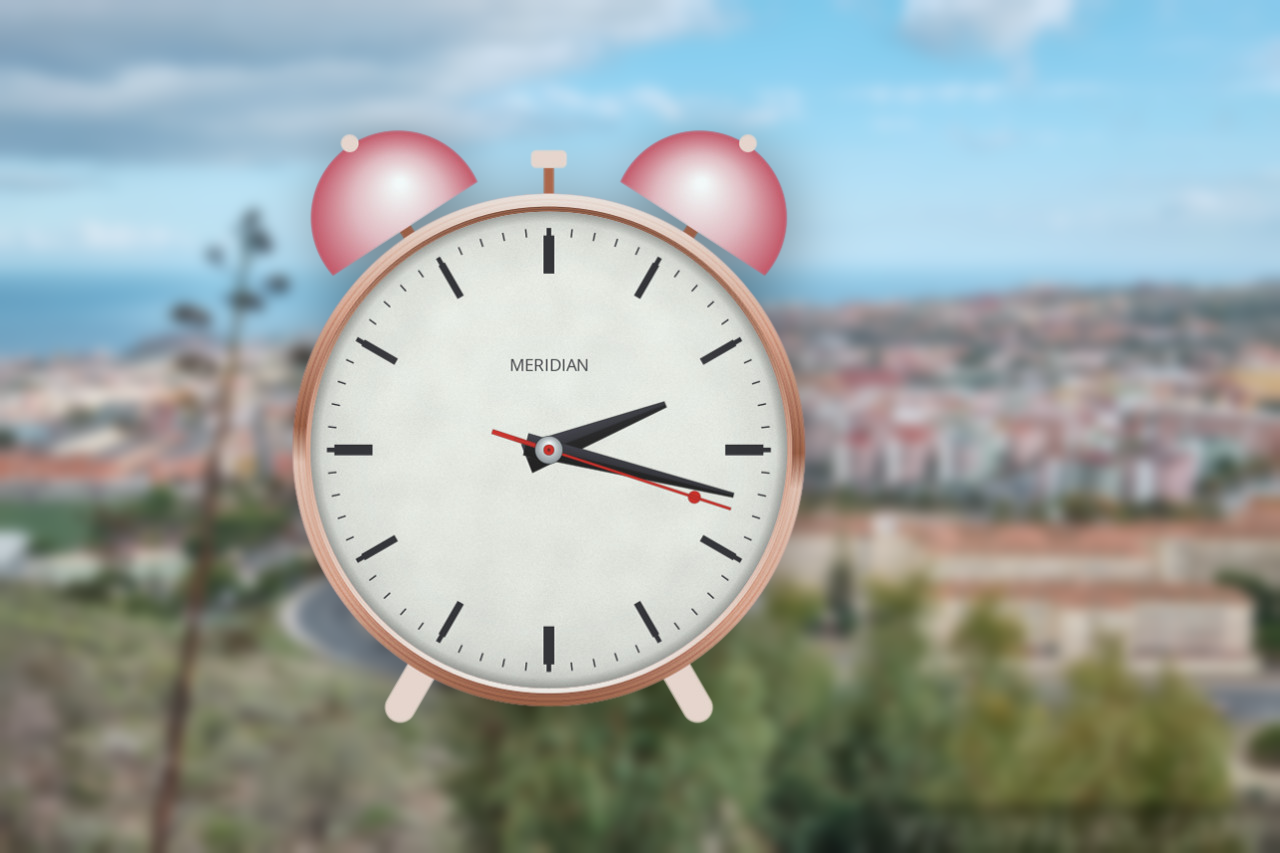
2:17:18
